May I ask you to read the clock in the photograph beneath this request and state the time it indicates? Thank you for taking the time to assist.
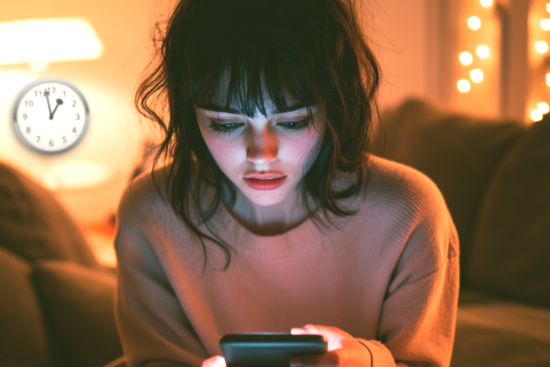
12:58
